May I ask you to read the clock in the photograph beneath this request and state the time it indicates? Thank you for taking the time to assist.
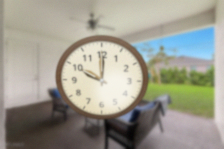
10:00
